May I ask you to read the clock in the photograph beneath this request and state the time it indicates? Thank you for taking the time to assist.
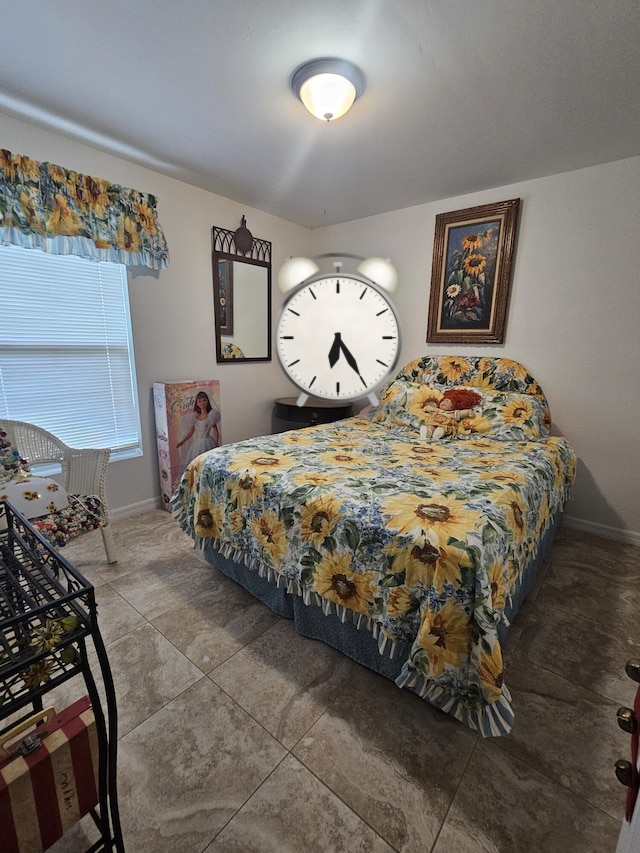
6:25
